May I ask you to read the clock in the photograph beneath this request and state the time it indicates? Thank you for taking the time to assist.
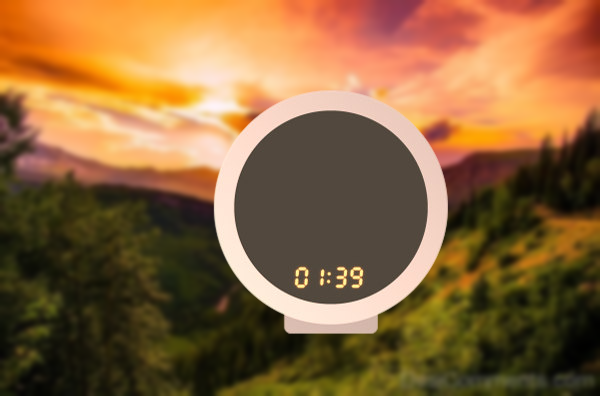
1:39
